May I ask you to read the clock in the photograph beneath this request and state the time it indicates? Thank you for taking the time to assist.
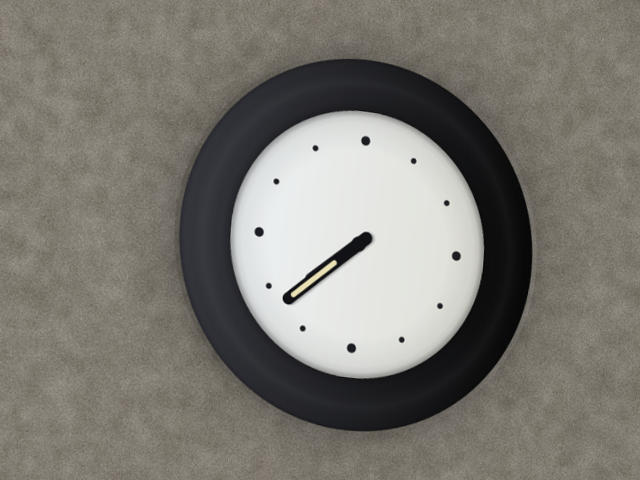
7:38
